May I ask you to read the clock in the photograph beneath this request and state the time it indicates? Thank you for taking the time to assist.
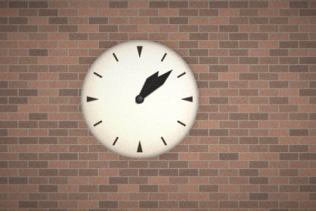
1:08
